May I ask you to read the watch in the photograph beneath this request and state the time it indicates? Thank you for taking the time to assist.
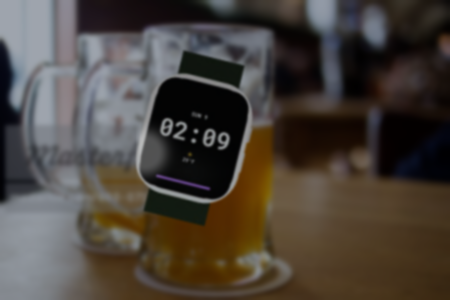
2:09
